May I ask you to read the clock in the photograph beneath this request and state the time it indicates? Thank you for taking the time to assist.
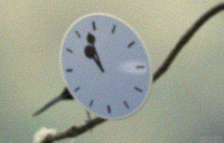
10:58
